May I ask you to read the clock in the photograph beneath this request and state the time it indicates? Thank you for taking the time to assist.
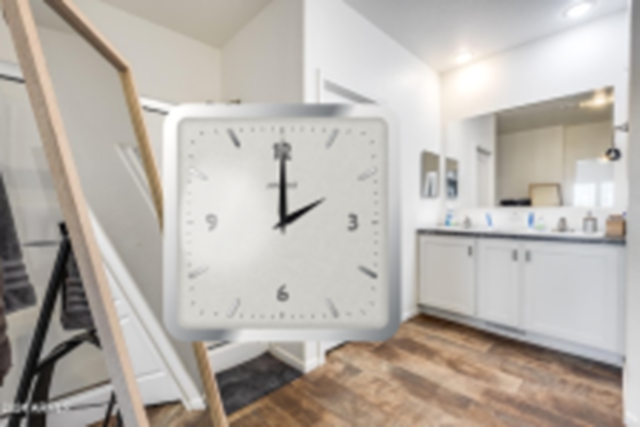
2:00
